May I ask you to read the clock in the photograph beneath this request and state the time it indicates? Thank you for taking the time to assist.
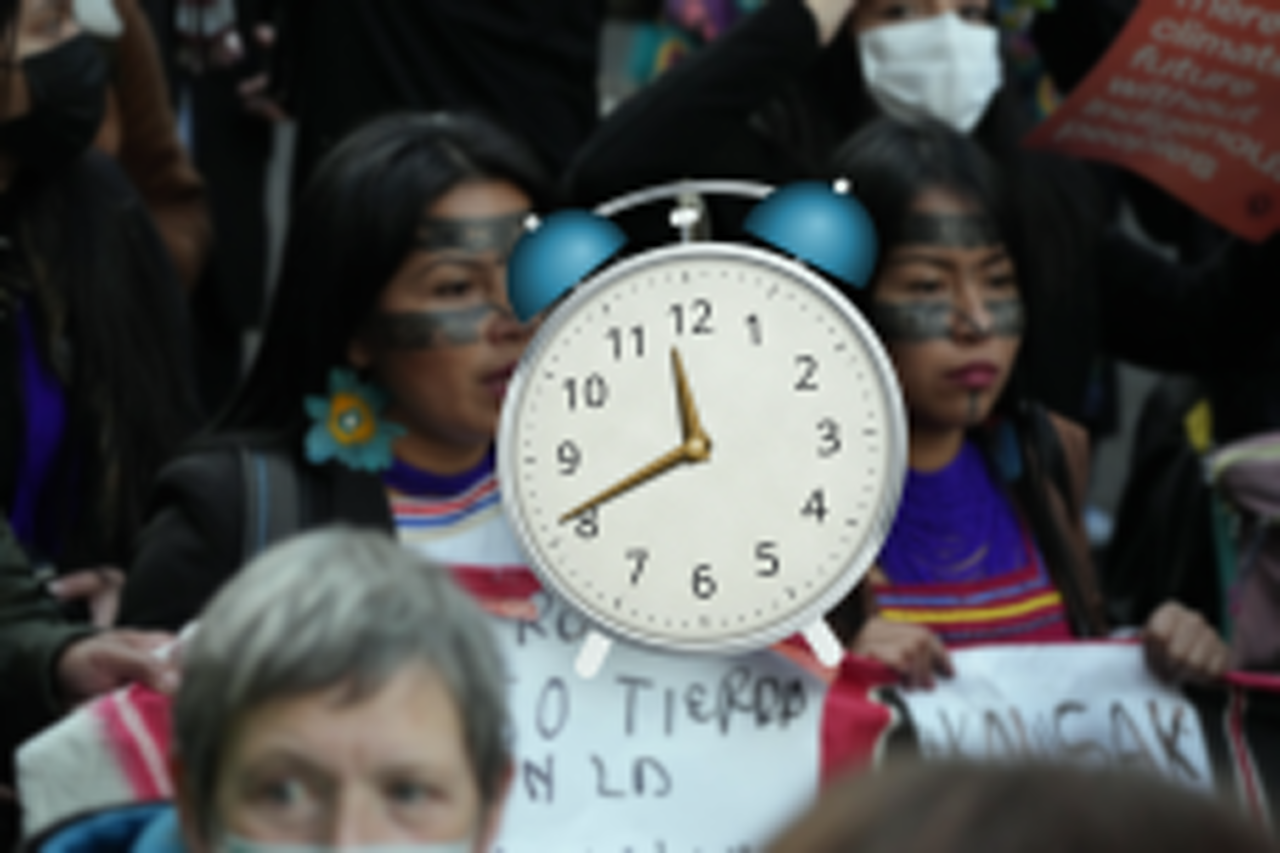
11:41
